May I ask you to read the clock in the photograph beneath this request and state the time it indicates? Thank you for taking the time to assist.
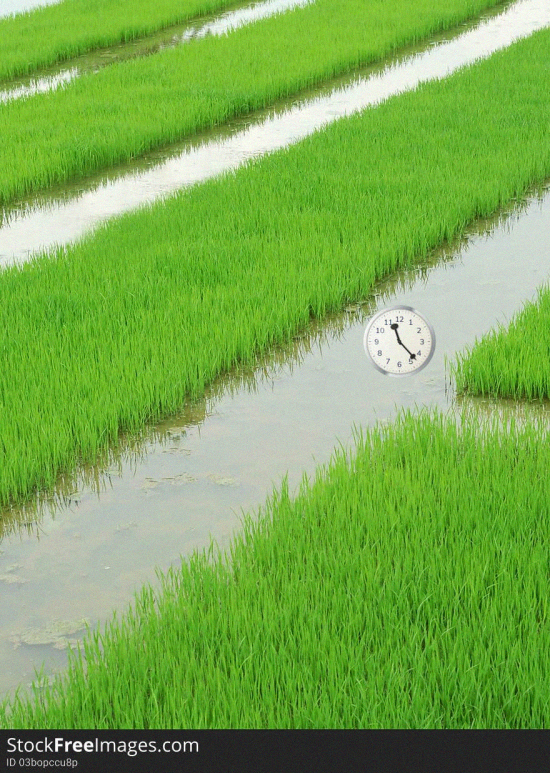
11:23
